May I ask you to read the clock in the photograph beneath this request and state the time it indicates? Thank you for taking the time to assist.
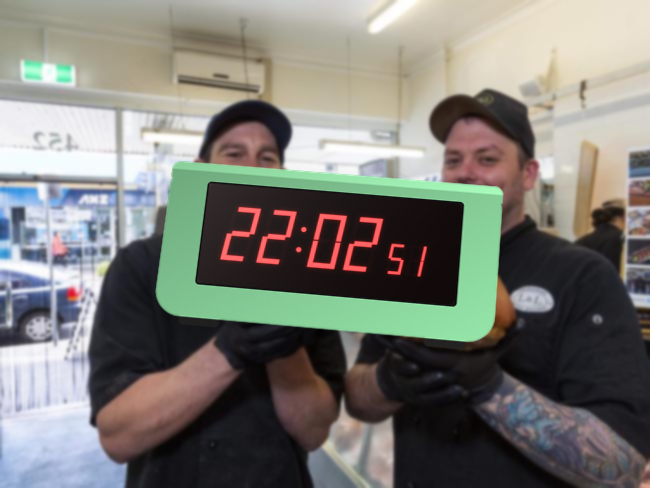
22:02:51
